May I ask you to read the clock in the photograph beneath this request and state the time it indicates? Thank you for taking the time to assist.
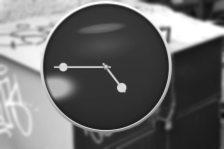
4:45
